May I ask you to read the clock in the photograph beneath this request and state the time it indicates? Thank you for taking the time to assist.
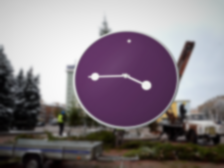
3:44
